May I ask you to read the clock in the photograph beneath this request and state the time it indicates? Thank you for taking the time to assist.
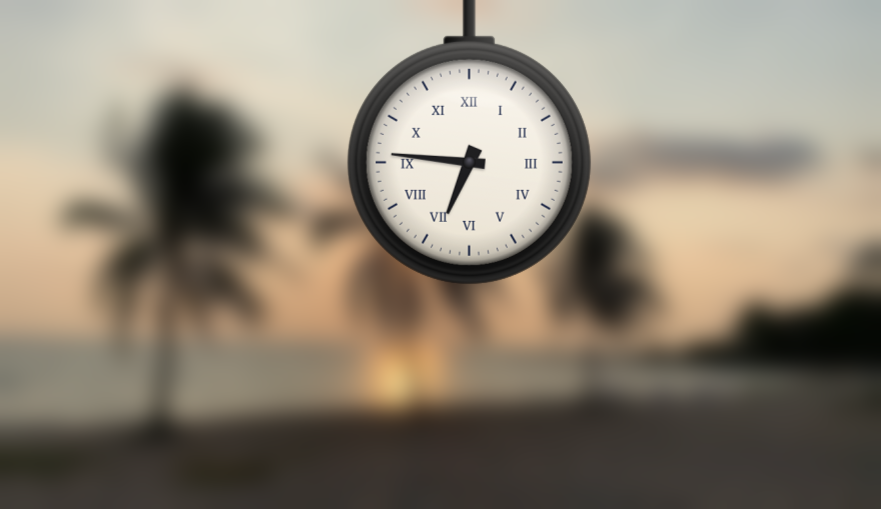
6:46
